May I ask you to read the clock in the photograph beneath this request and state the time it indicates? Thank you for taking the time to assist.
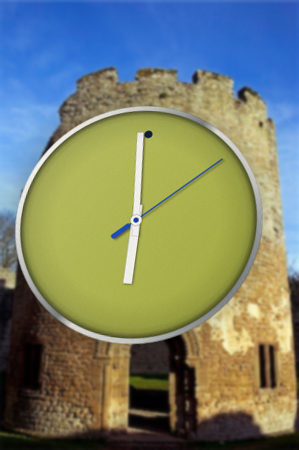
5:59:08
